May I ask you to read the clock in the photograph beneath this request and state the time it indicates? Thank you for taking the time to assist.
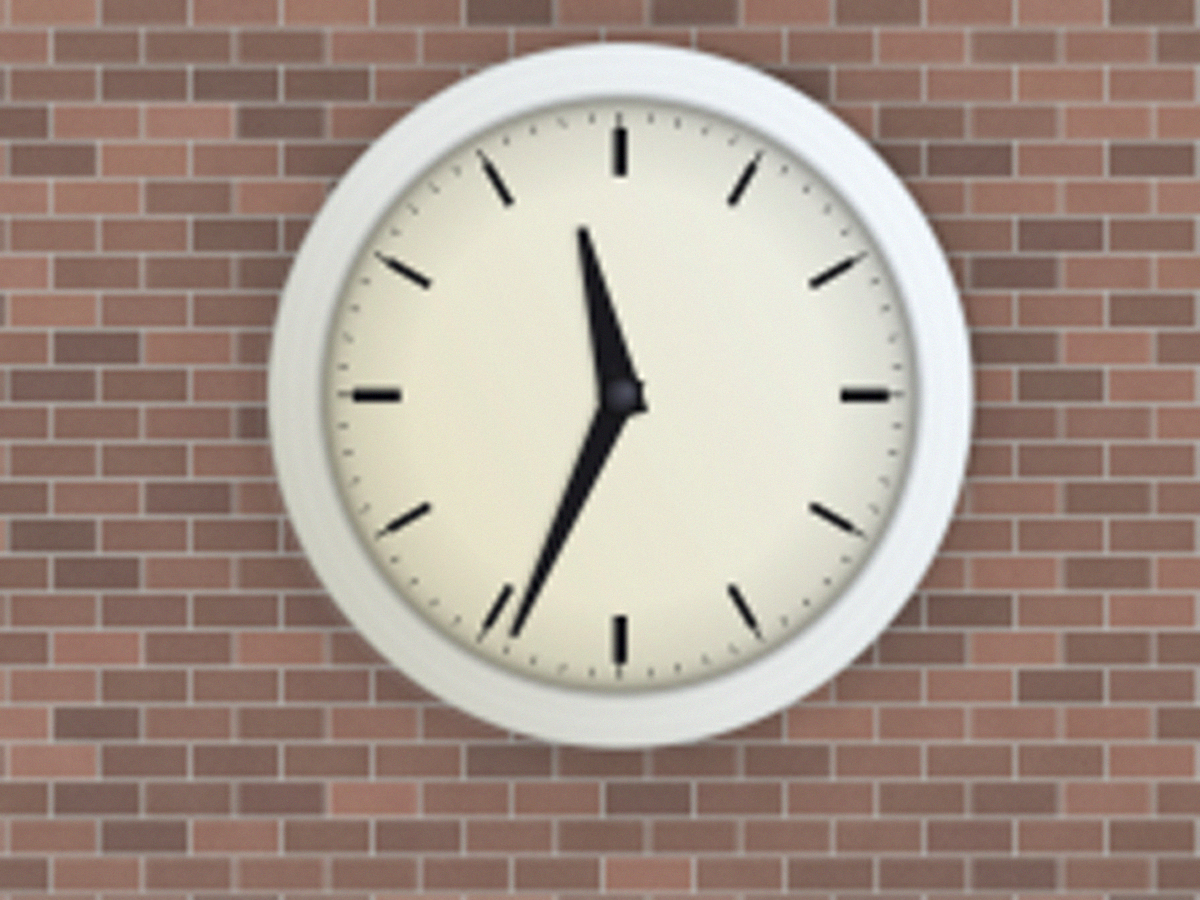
11:34
